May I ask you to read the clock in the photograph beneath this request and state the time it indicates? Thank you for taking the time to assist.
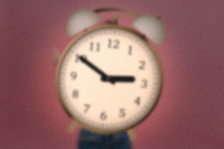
2:50
